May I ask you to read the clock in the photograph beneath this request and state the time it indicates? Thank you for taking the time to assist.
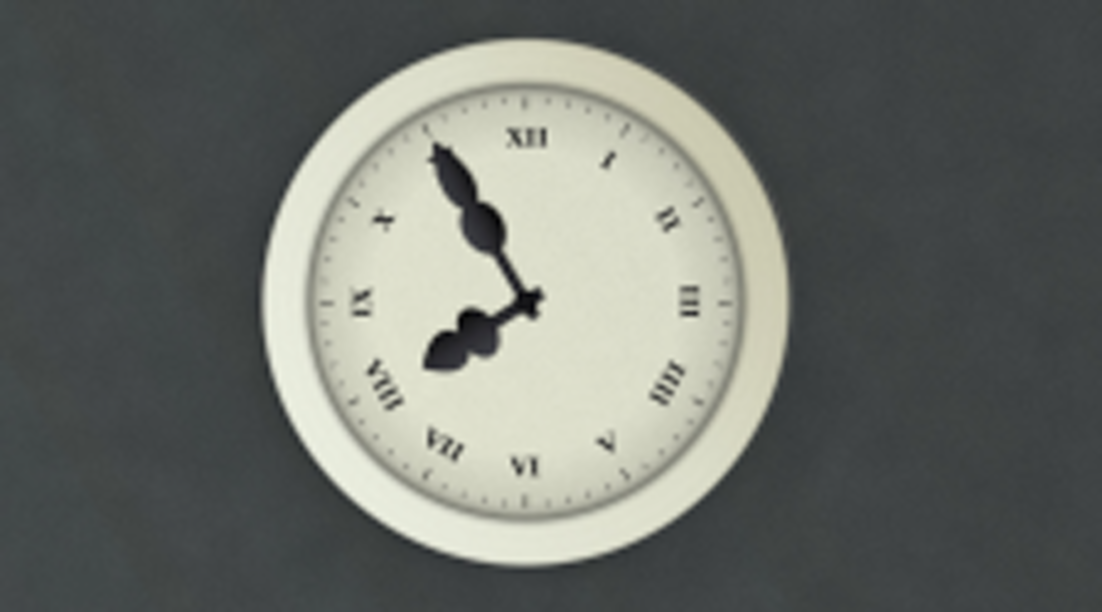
7:55
